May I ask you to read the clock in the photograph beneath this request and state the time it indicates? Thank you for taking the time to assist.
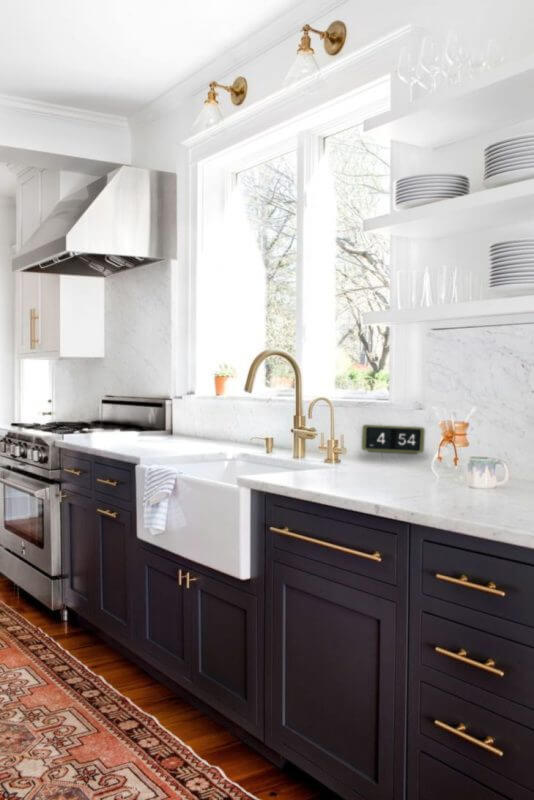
4:54
